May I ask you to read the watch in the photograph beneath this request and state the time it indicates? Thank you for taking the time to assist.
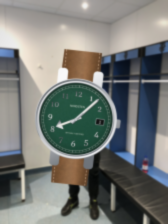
8:07
